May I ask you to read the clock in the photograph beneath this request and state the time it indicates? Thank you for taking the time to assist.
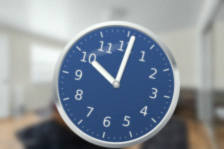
10:01
